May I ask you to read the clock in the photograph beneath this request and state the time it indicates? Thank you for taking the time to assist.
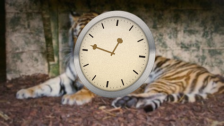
12:47
